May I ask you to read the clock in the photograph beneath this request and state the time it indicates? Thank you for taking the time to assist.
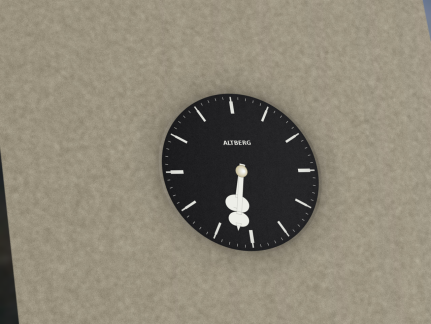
6:32
